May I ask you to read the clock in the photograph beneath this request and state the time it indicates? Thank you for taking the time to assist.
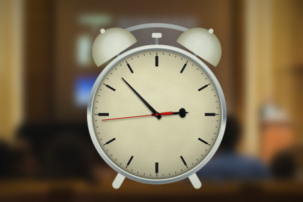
2:52:44
